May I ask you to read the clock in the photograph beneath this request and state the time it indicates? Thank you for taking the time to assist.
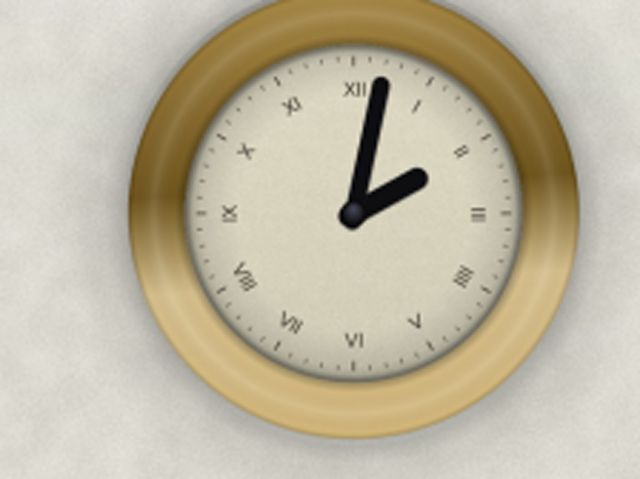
2:02
